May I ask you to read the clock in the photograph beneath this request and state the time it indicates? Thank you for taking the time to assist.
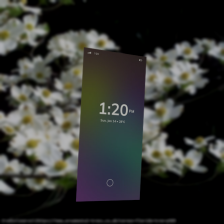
1:20
